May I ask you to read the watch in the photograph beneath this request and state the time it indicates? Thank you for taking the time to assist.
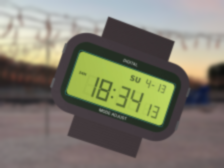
18:34:13
